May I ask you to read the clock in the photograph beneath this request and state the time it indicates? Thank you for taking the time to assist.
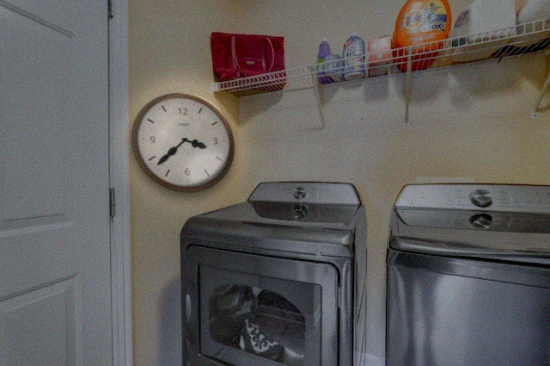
3:38
